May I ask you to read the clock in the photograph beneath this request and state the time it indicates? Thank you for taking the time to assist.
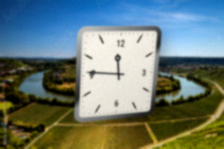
11:46
